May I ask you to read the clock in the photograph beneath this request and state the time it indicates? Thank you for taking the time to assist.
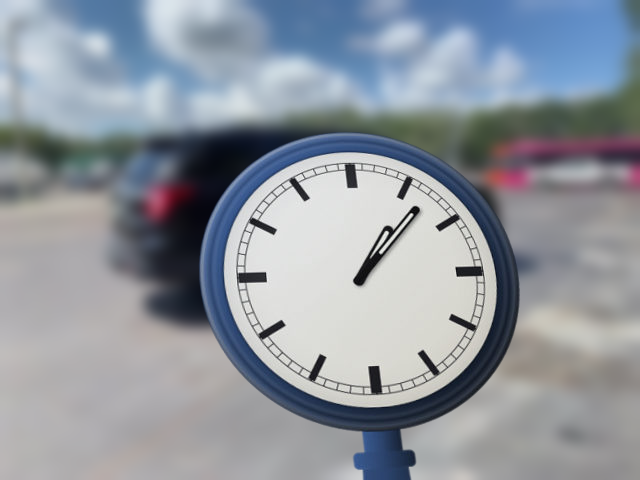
1:07
